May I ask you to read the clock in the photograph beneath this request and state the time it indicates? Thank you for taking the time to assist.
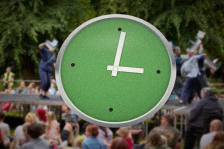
3:01
